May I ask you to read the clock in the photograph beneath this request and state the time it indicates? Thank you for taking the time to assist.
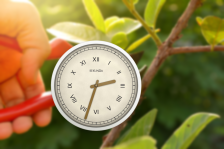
2:33
